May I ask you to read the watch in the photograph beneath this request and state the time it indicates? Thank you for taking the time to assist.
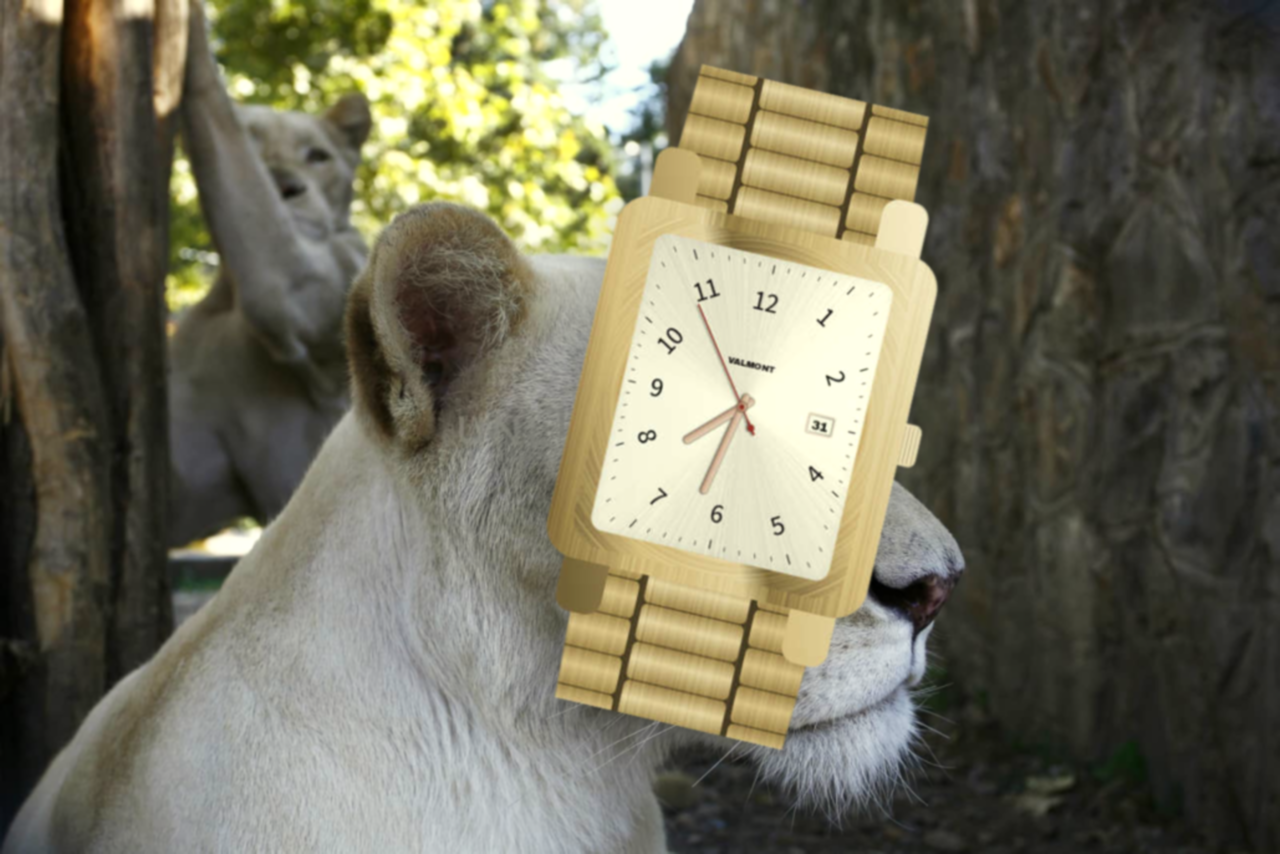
7:31:54
